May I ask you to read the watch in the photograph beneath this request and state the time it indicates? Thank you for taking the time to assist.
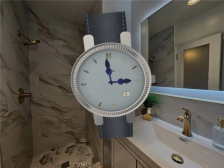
2:59
